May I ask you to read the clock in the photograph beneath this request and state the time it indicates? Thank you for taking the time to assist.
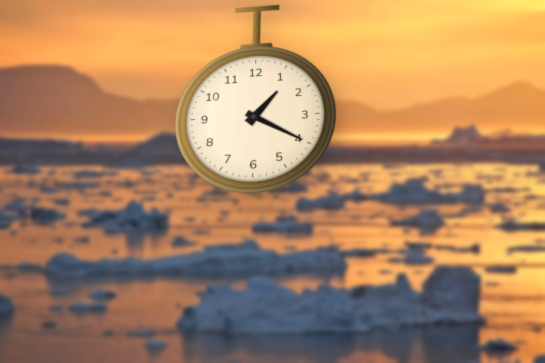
1:20
